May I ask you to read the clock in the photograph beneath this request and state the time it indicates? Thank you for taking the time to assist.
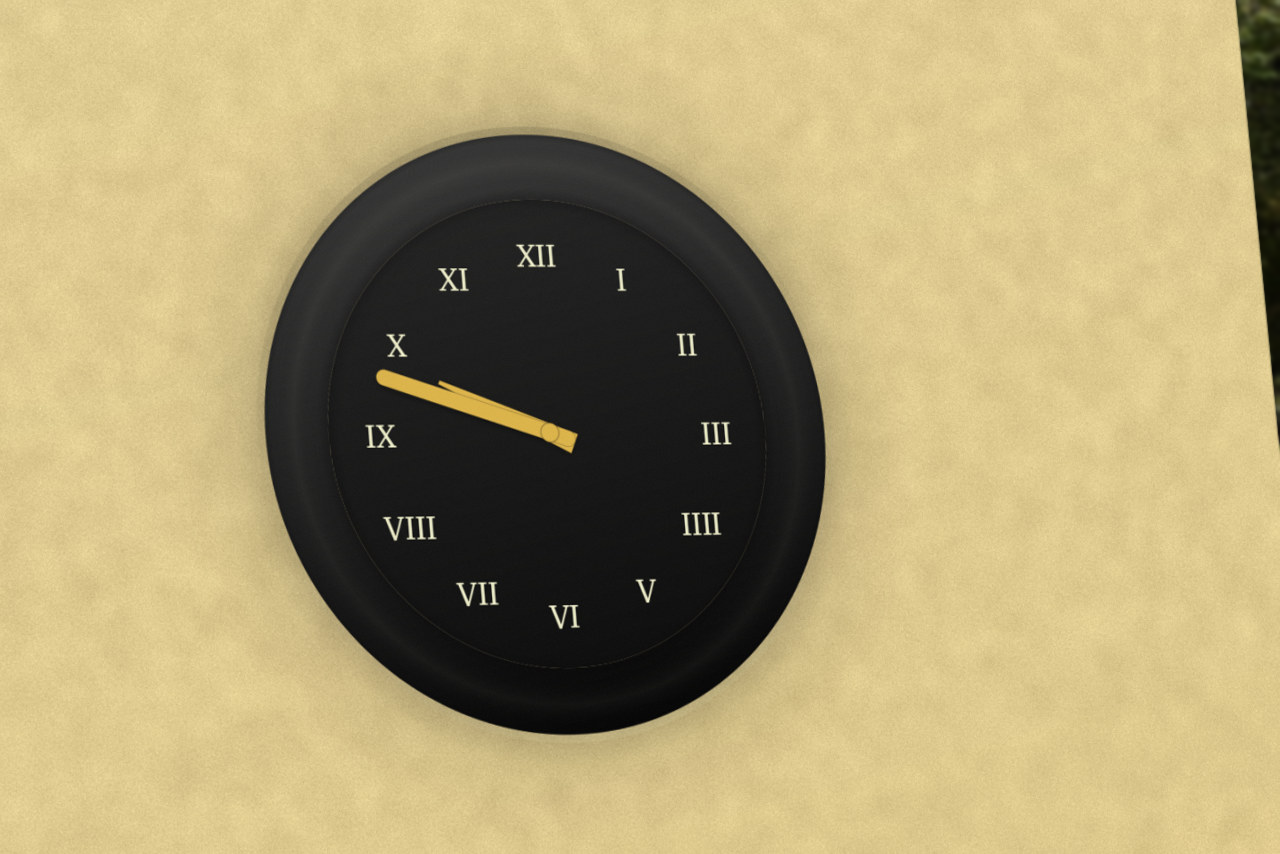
9:48
